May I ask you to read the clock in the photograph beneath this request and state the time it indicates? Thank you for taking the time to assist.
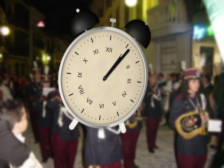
1:06
